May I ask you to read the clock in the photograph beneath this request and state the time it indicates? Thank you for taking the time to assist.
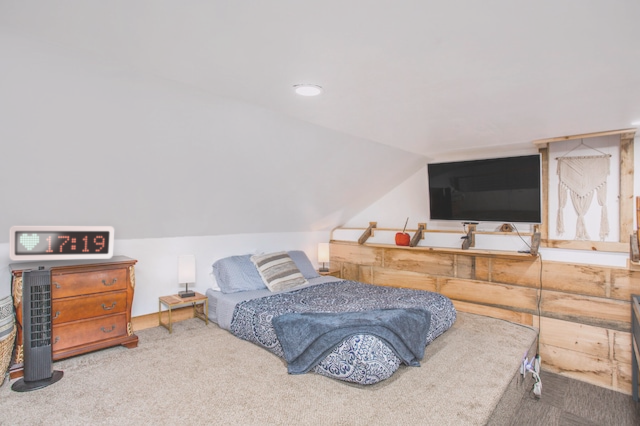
17:19
